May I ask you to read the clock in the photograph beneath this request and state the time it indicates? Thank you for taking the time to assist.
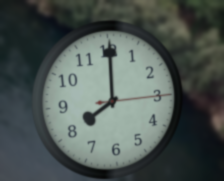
8:00:15
